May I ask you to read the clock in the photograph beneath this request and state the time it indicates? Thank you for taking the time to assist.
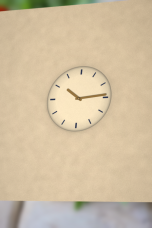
10:14
